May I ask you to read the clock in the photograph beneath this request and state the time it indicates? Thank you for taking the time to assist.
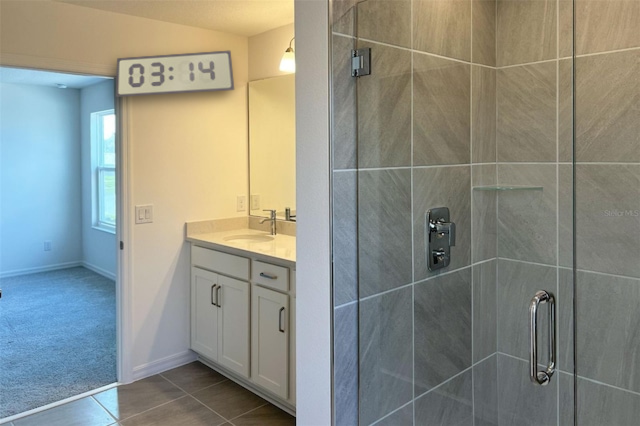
3:14
